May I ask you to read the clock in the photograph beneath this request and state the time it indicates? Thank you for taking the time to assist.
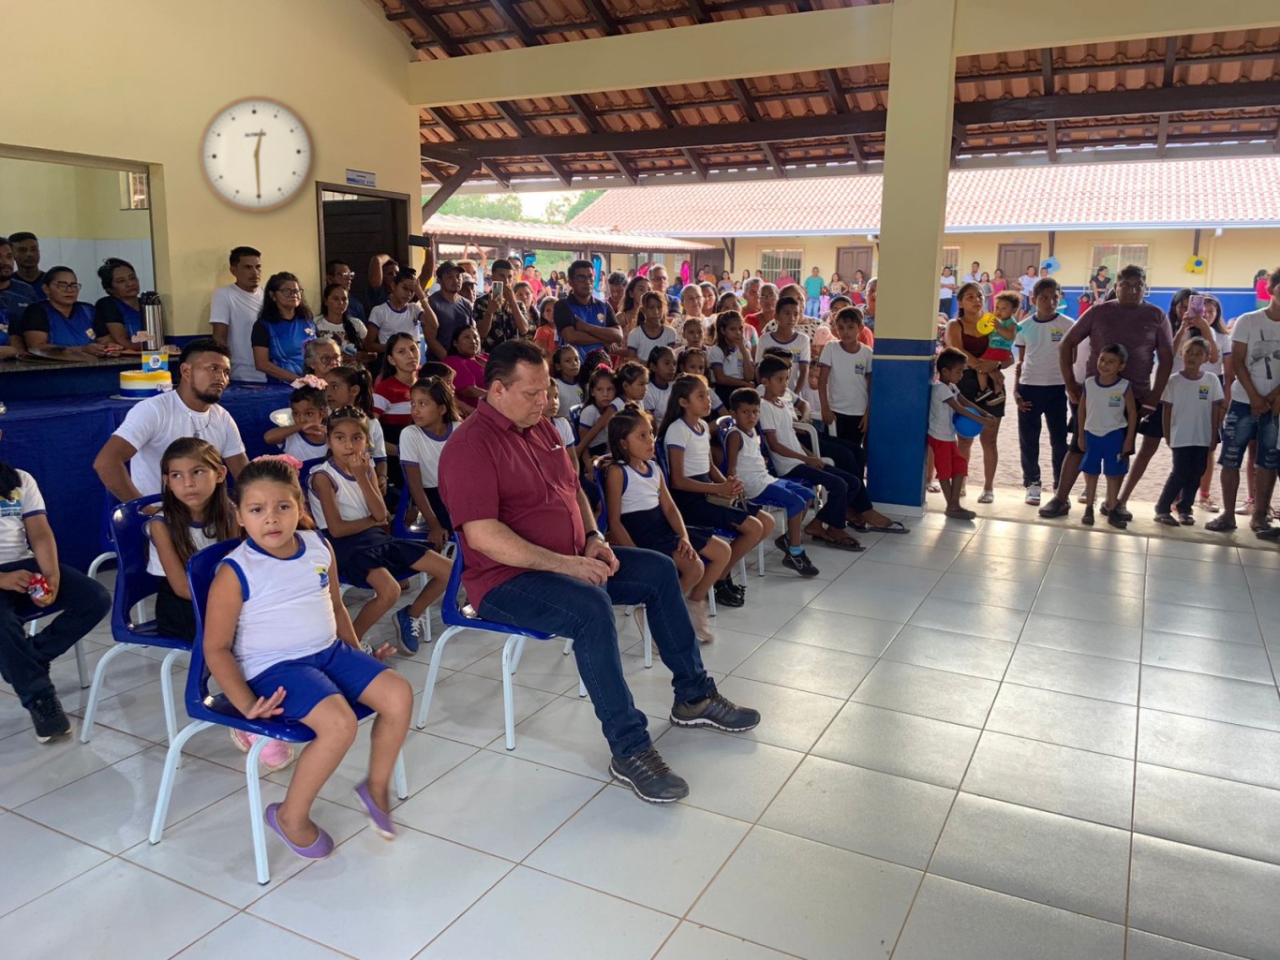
12:30
